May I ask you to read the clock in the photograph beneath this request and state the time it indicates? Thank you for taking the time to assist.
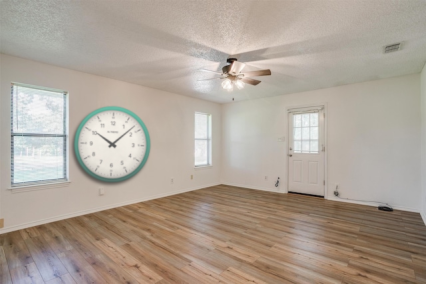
10:08
